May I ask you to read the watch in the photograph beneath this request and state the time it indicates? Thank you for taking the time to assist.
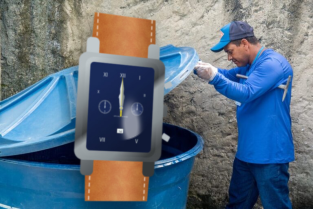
12:00
